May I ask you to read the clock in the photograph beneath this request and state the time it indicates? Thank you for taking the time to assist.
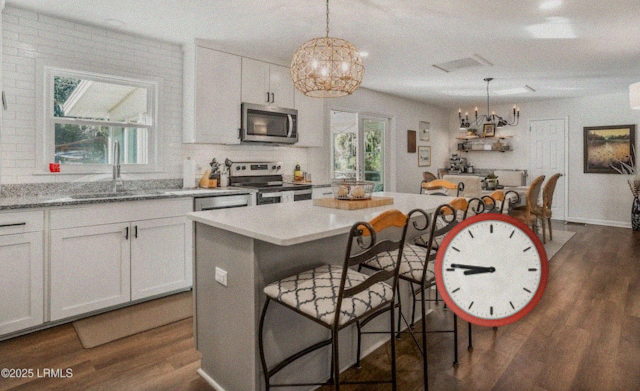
8:46
